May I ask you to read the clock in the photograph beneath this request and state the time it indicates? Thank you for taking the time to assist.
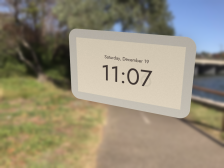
11:07
